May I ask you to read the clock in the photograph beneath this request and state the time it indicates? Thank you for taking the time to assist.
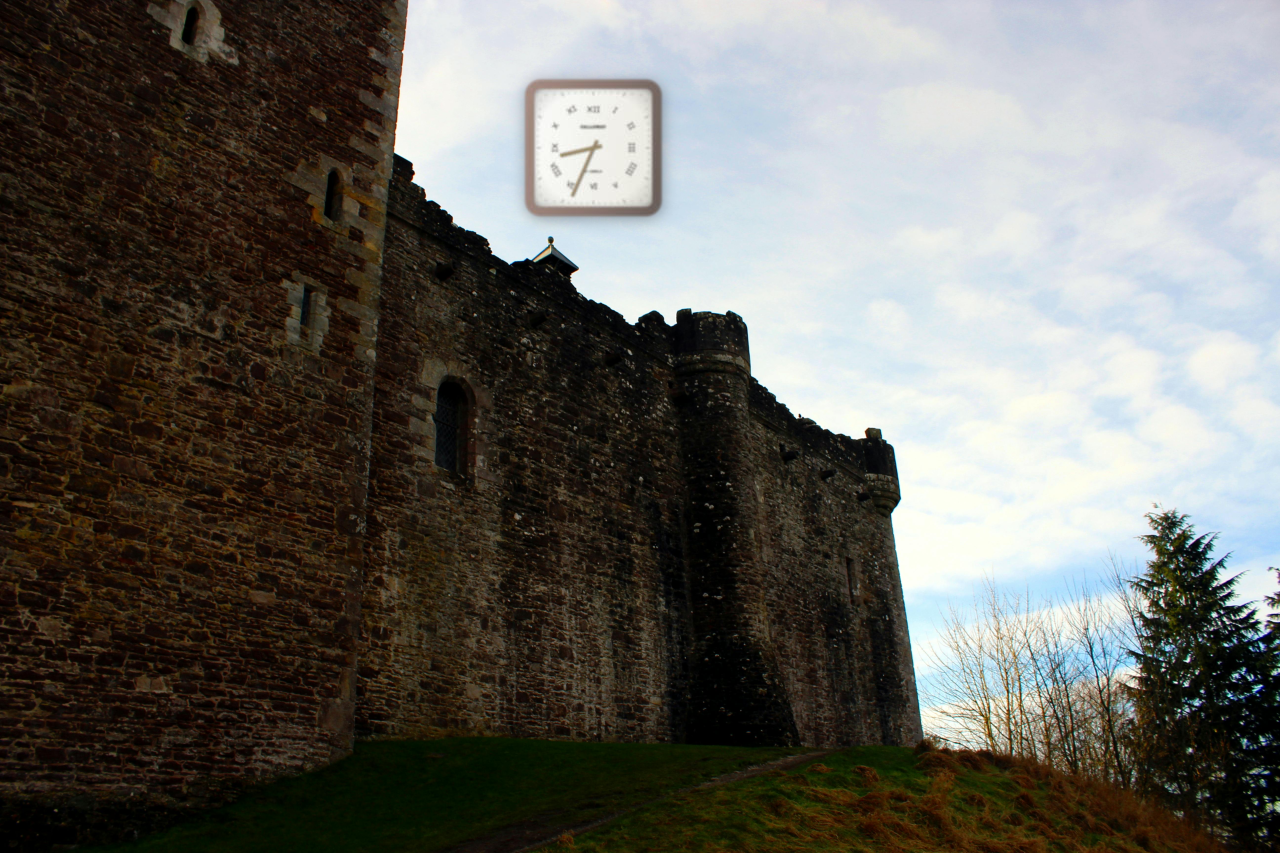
8:34
